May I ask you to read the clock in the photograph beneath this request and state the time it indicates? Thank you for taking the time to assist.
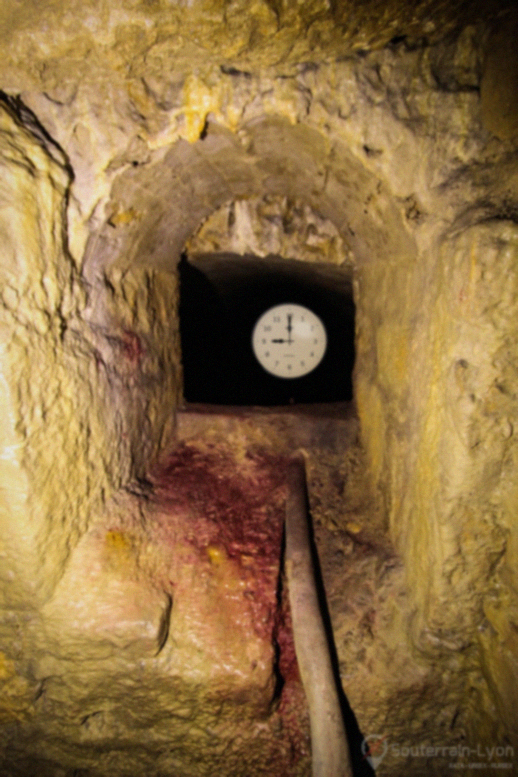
9:00
